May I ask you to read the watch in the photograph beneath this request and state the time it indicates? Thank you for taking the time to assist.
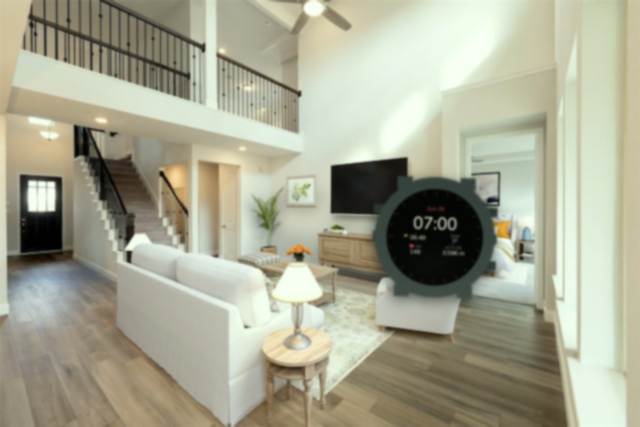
7:00
